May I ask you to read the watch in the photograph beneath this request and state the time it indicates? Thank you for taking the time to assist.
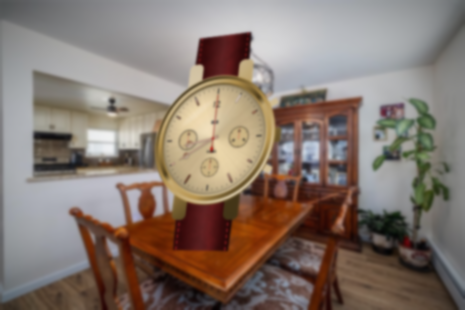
8:40
